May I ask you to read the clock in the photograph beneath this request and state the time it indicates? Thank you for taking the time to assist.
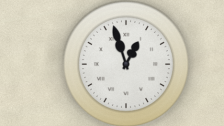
12:57
